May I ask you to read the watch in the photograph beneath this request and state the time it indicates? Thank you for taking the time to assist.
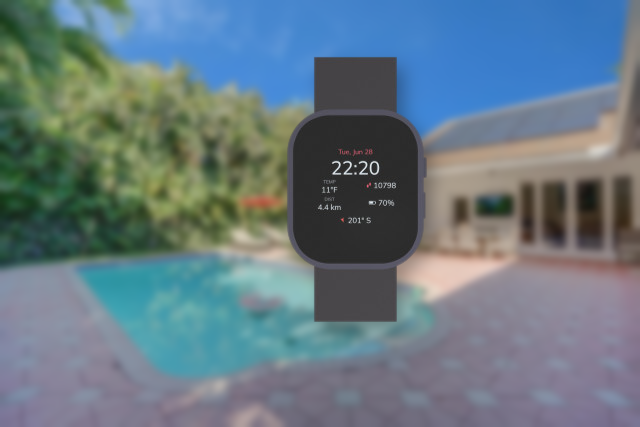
22:20
